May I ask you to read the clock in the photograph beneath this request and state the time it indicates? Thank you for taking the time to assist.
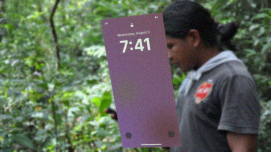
7:41
